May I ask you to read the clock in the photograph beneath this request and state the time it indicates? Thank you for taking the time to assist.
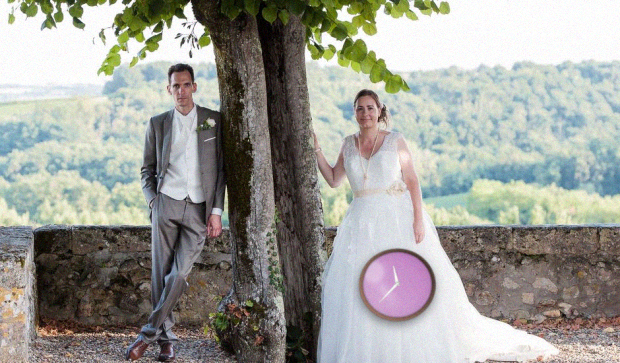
11:37
